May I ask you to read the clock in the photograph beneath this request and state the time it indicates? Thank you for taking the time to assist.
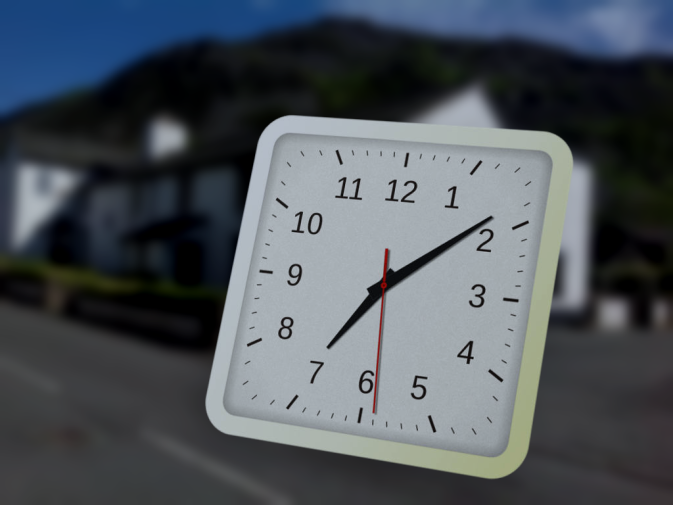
7:08:29
